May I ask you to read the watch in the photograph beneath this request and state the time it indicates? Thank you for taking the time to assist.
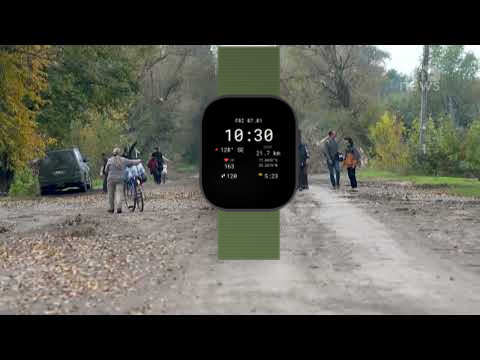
10:30
